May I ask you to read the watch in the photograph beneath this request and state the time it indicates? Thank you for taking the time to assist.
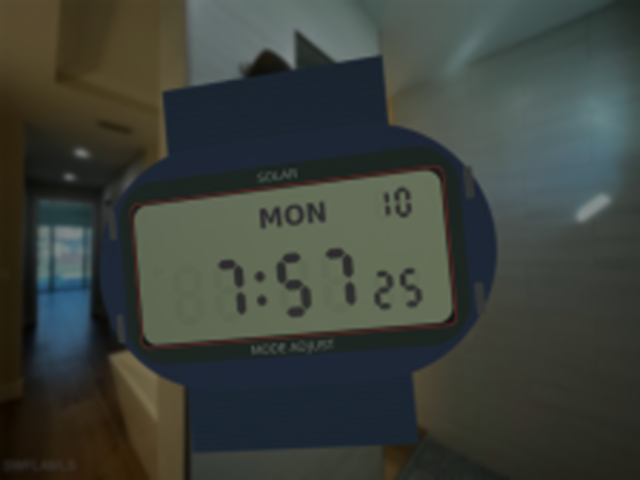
7:57:25
